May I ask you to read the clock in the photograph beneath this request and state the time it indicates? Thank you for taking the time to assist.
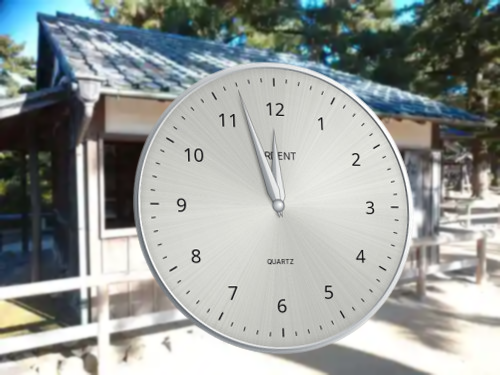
11:57
